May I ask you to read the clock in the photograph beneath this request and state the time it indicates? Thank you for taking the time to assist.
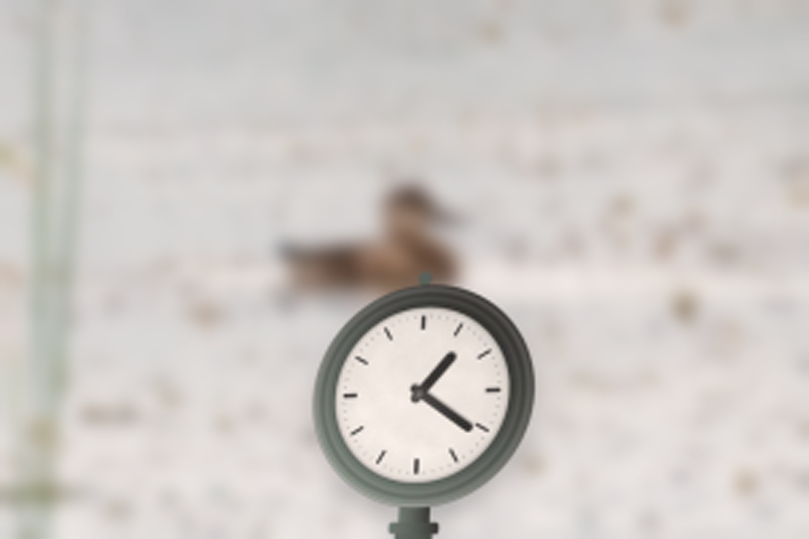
1:21
